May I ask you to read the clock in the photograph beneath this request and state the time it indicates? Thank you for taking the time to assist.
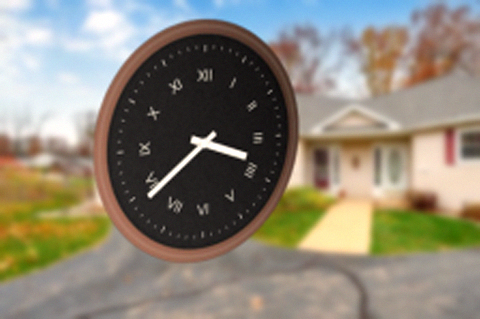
3:39
